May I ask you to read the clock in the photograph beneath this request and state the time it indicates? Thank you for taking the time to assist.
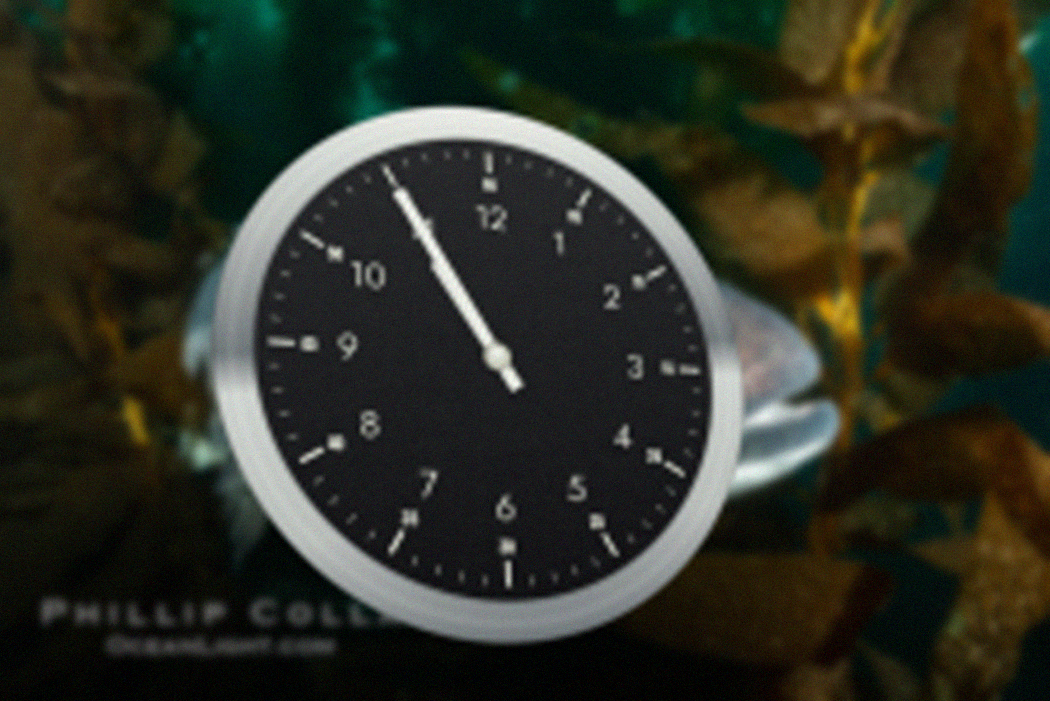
10:55
